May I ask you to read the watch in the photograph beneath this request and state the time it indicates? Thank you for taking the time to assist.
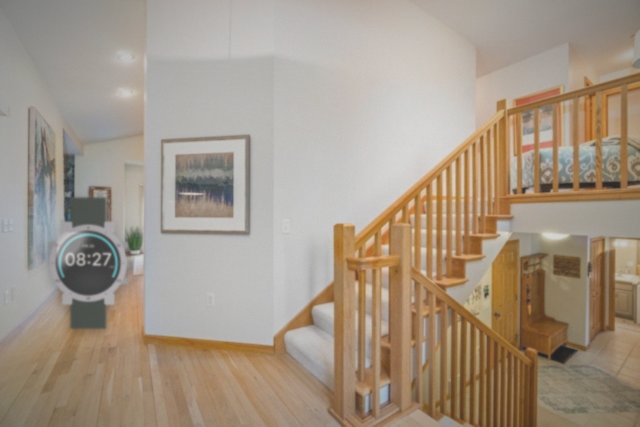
8:27
